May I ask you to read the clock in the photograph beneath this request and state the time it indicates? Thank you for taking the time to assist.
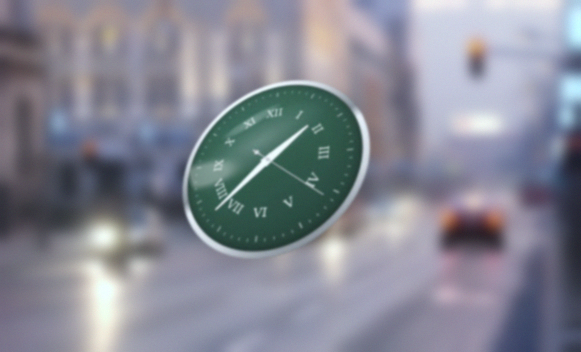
1:37:21
